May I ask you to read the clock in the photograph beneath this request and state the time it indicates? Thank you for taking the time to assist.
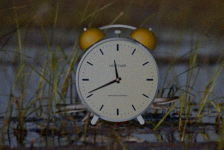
11:41
